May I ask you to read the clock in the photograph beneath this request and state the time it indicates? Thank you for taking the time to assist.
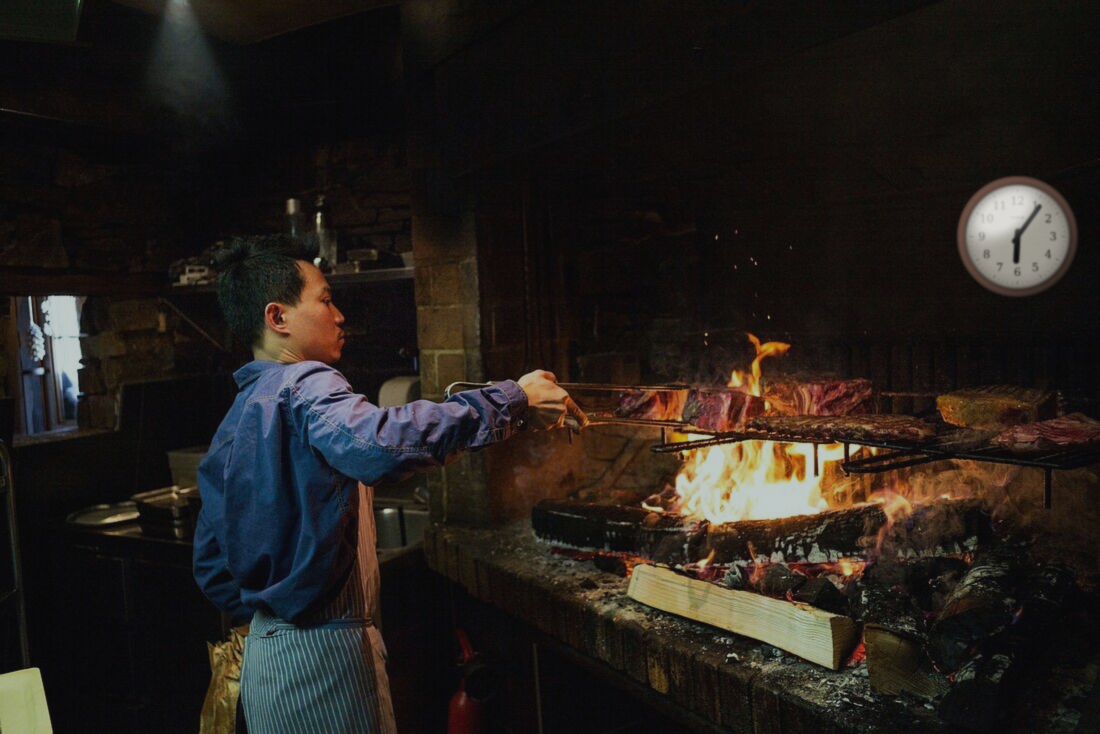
6:06
